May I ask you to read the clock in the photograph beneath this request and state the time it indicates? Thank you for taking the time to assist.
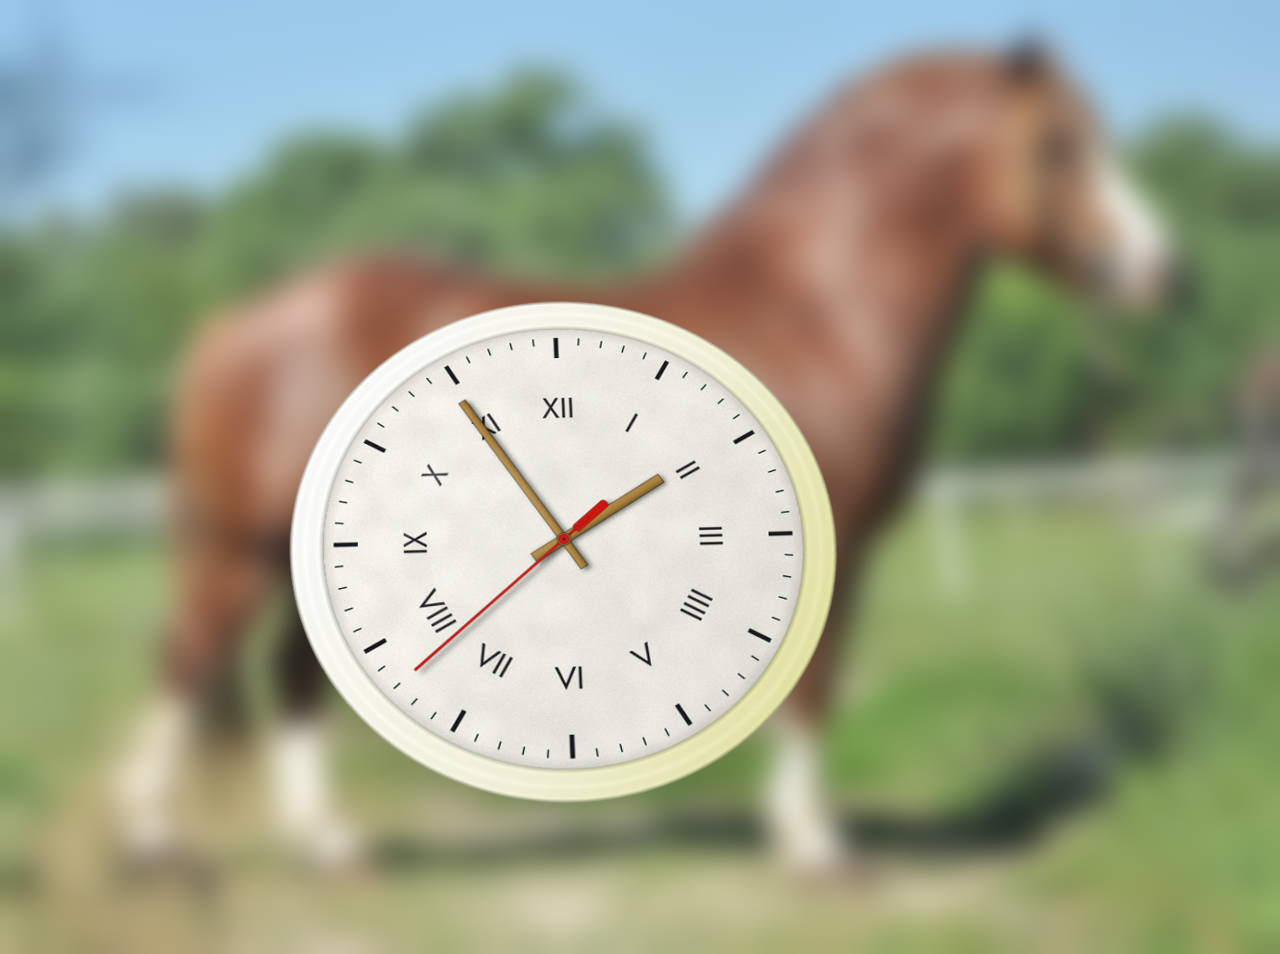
1:54:38
